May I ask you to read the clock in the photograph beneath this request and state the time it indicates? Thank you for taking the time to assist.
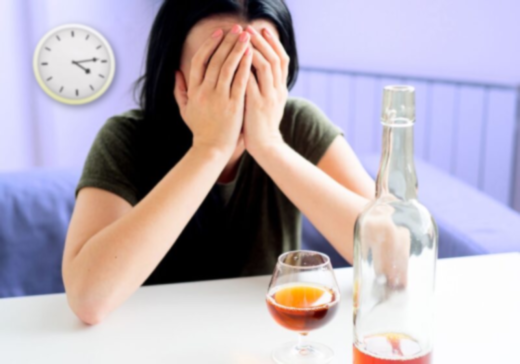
4:14
